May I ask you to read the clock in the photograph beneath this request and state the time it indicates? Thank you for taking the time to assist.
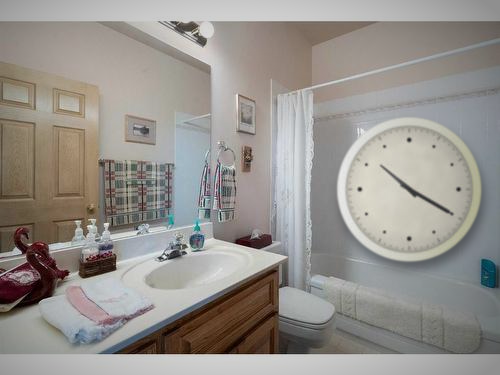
10:20
